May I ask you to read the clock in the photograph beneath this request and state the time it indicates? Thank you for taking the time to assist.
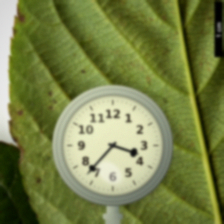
3:37
